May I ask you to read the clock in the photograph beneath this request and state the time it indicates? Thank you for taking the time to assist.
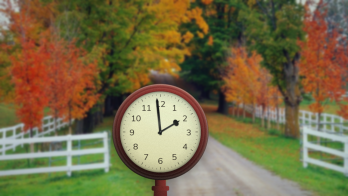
1:59
